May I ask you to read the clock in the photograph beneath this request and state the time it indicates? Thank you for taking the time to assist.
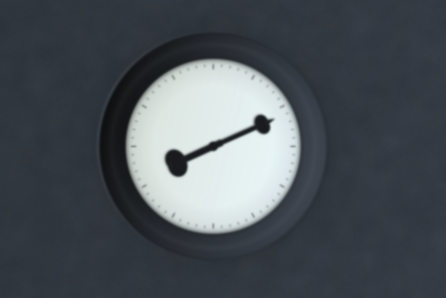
8:11
